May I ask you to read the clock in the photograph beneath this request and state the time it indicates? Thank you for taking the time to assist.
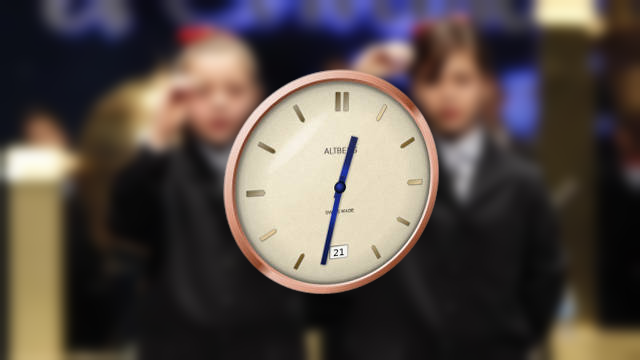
12:32
